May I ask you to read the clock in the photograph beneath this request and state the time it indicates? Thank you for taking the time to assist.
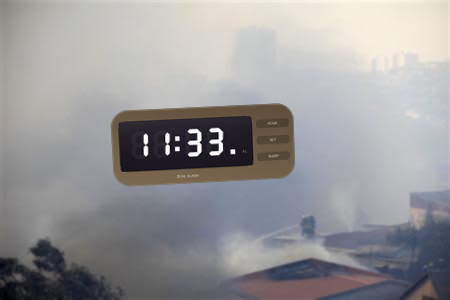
11:33
